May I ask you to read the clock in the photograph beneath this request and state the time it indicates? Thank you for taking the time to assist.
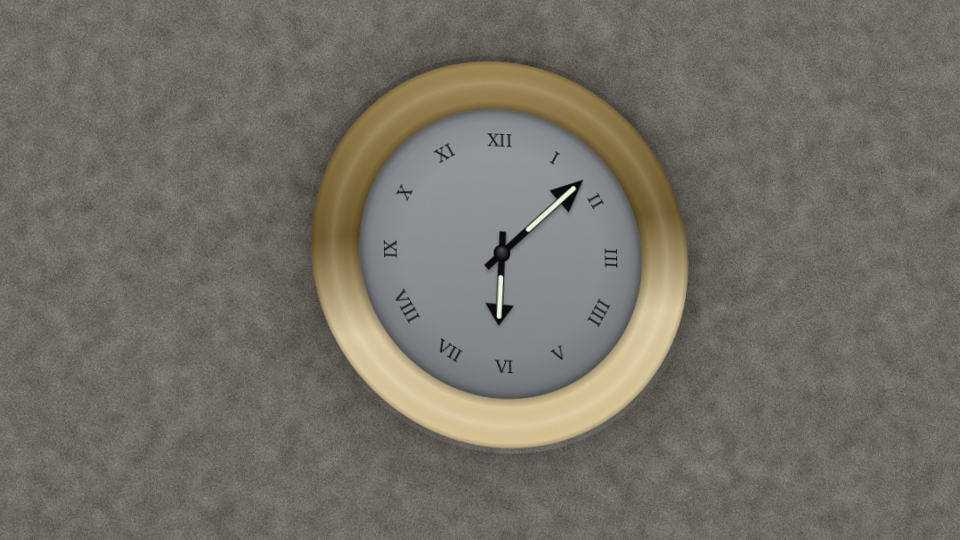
6:08
